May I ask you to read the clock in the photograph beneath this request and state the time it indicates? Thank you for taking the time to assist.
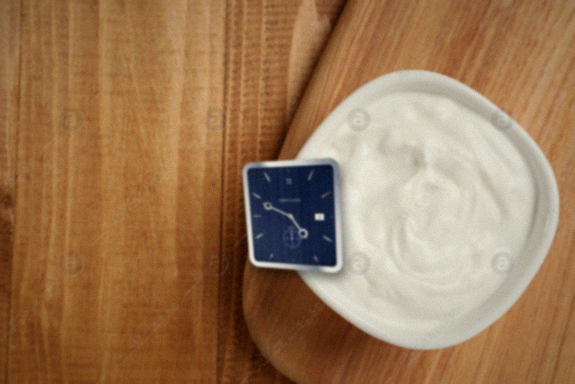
4:49
